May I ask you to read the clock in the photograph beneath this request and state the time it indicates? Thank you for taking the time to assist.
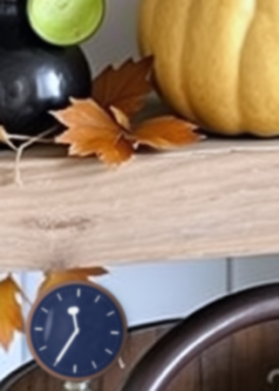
11:35
